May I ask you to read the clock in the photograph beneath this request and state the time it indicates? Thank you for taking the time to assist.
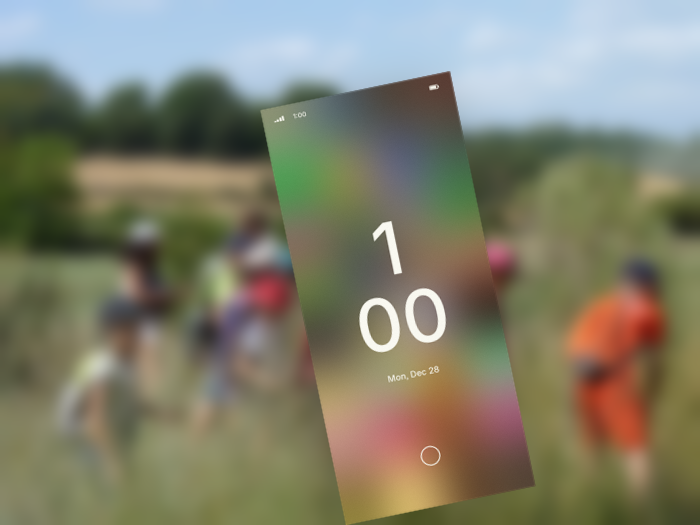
1:00
